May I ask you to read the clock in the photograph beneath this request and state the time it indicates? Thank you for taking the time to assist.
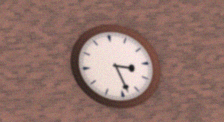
3:28
